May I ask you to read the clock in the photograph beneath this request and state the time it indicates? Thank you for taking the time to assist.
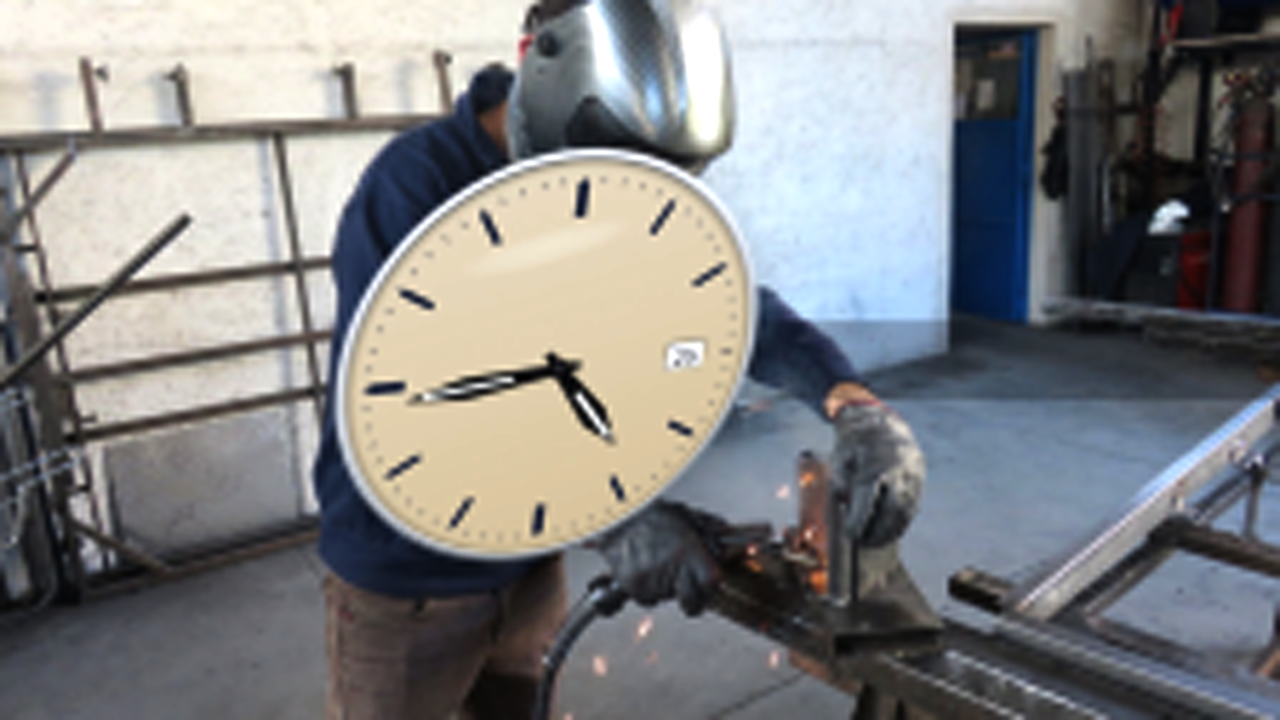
4:44
